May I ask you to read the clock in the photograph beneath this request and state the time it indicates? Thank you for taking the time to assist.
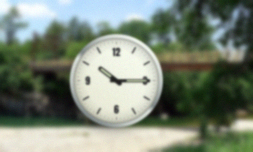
10:15
